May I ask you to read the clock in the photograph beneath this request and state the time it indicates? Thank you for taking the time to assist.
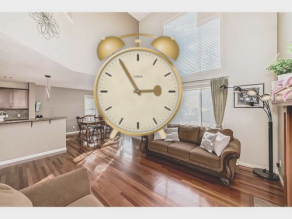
2:55
